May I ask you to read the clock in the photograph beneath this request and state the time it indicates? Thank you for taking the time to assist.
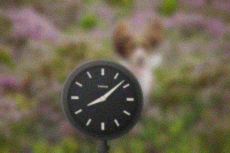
8:08
